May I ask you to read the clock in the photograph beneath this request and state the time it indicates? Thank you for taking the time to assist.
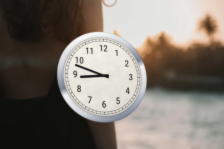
8:48
